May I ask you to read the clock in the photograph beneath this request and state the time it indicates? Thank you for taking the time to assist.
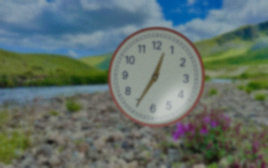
12:35
